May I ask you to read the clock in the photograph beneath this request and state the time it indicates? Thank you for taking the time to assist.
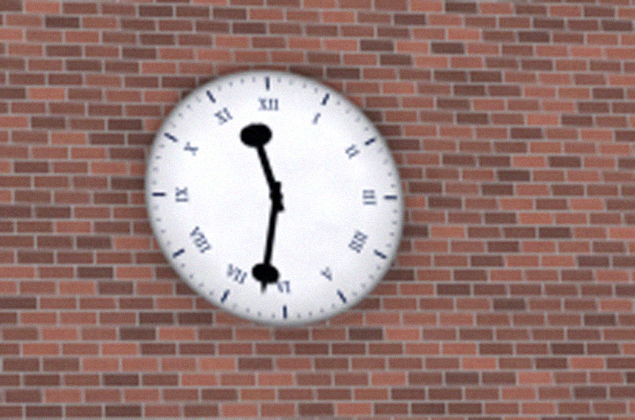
11:32
